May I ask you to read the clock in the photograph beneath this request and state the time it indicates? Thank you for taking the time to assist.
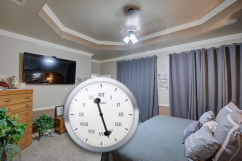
11:27
